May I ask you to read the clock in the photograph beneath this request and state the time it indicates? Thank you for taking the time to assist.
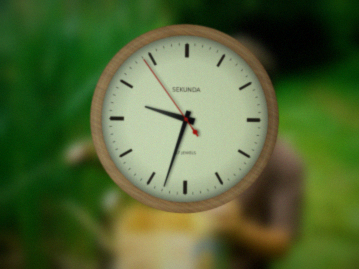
9:32:54
